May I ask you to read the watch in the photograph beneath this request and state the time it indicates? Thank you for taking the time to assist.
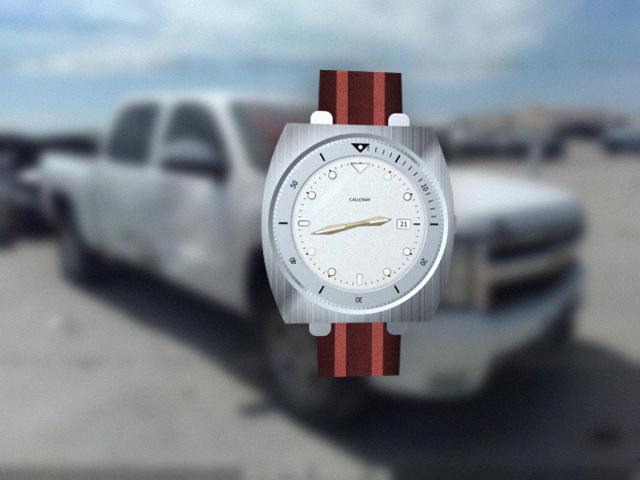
2:43
